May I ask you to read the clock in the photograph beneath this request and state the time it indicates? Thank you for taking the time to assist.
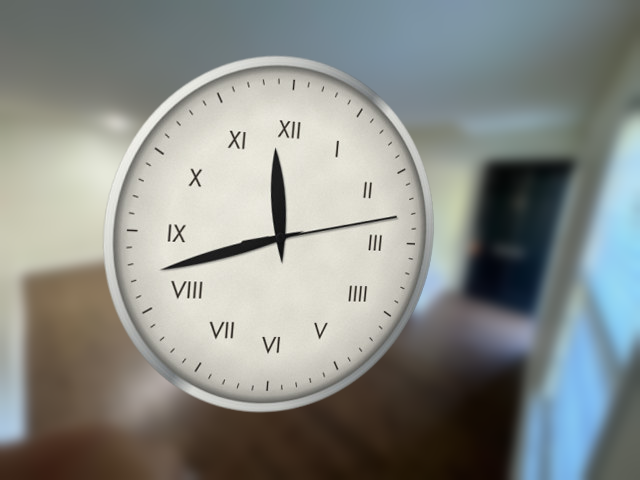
11:42:13
